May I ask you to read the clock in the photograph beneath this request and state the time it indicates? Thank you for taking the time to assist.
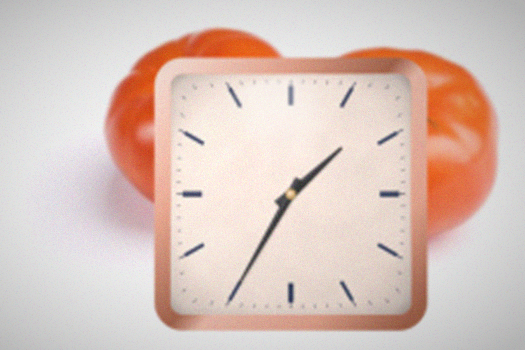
1:35
